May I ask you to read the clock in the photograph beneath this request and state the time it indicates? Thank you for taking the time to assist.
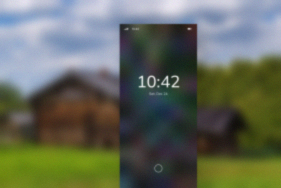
10:42
